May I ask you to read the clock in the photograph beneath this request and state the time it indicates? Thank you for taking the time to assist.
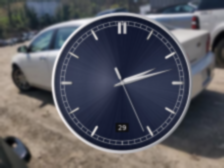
2:12:26
